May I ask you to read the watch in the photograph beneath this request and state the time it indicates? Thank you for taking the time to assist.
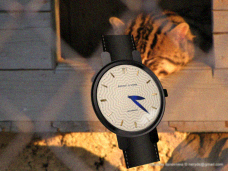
3:23
